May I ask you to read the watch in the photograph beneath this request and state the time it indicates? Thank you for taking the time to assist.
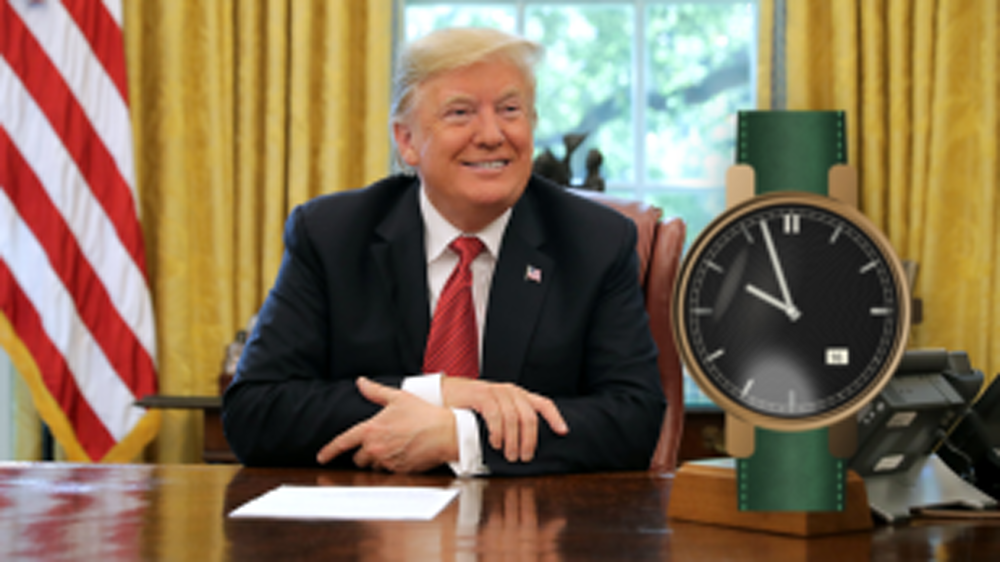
9:57
